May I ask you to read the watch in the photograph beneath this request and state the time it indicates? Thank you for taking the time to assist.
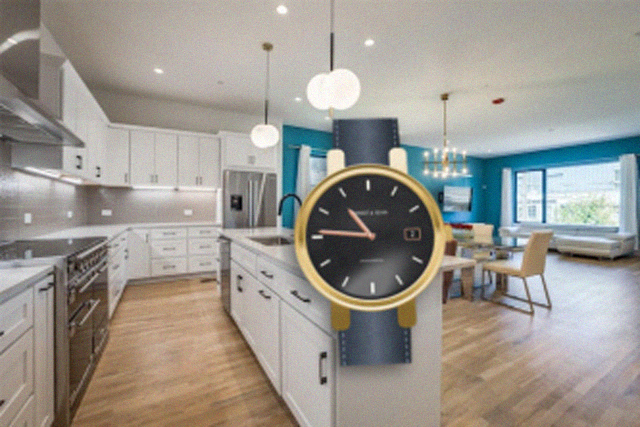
10:46
